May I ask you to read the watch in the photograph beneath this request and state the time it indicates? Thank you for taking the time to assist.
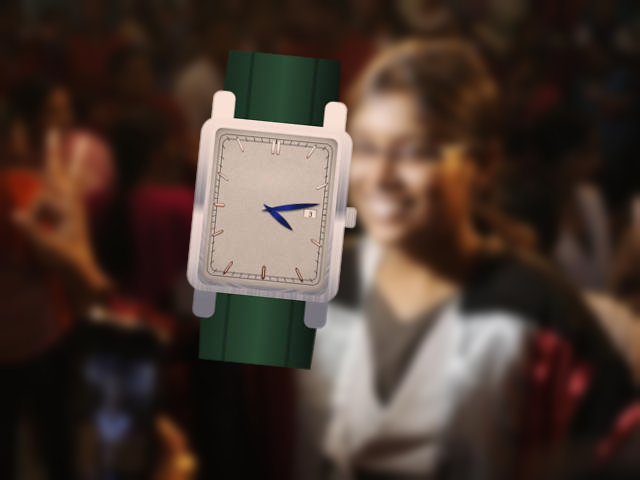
4:13
